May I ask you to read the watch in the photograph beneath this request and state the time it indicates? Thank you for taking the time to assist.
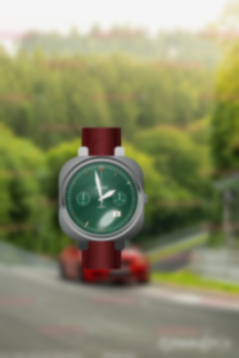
1:58
